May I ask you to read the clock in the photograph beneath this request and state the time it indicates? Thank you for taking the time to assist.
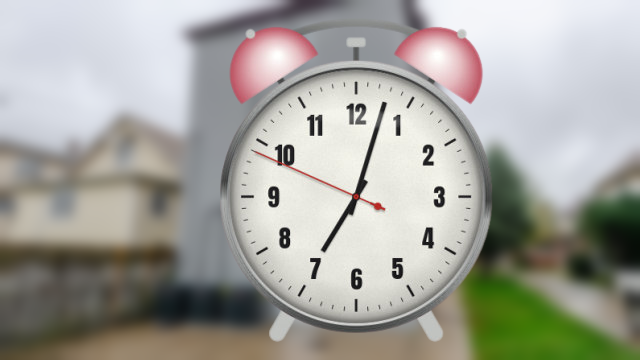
7:02:49
